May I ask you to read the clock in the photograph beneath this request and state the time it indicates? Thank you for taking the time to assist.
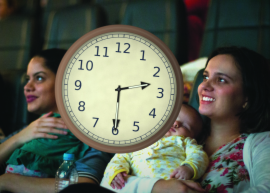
2:30
